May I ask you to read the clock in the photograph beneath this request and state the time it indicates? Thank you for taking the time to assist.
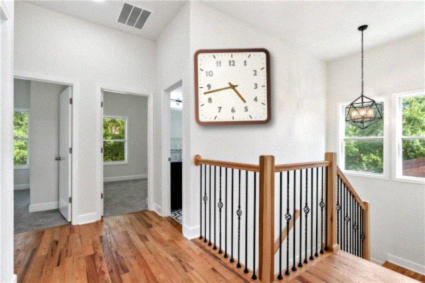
4:43
